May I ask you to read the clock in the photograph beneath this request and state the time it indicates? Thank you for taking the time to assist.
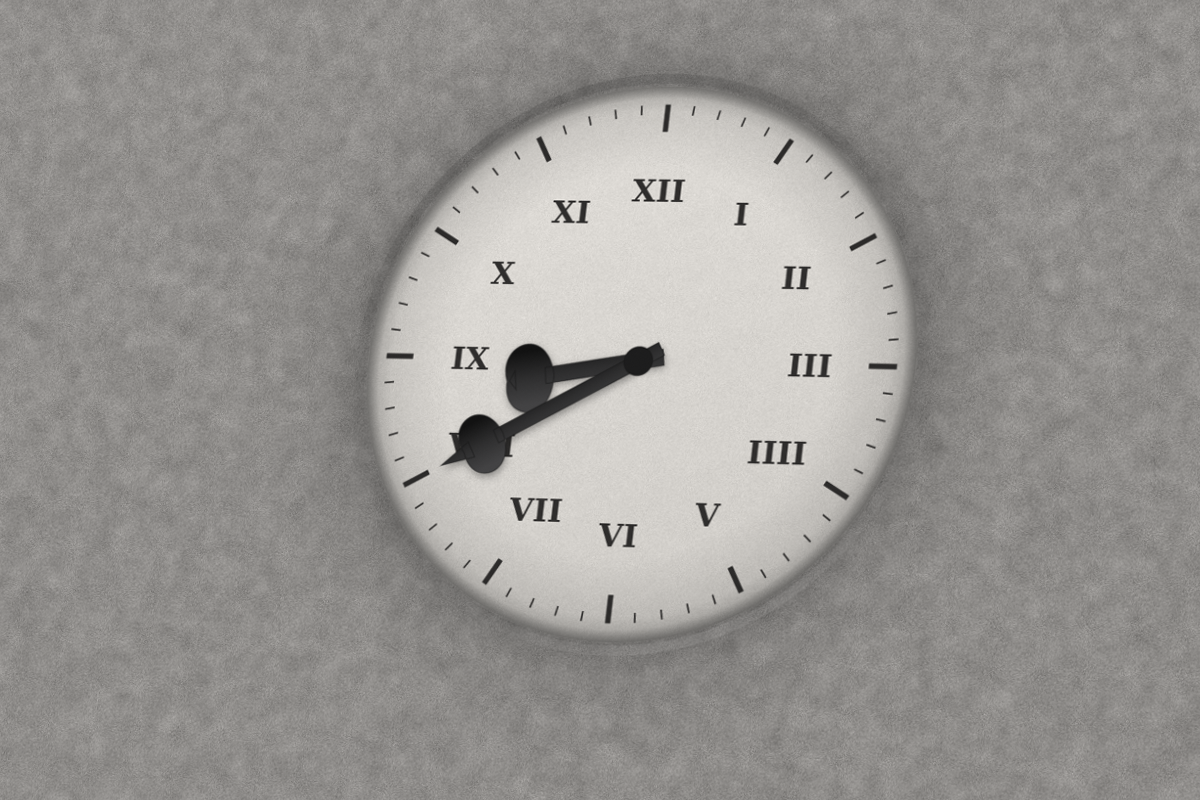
8:40
